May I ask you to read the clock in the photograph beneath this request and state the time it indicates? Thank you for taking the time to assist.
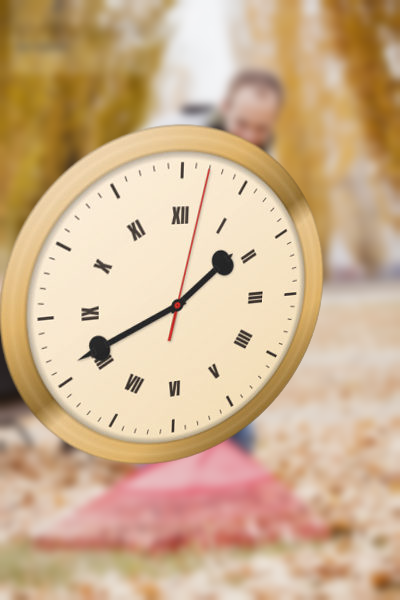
1:41:02
